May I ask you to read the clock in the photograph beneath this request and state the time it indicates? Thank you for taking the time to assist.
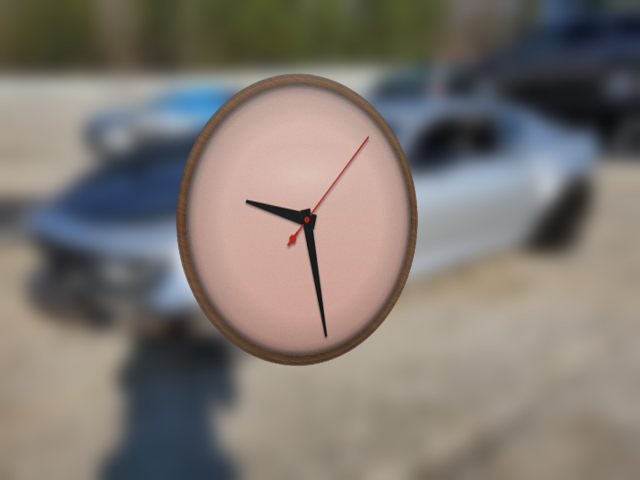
9:28:07
